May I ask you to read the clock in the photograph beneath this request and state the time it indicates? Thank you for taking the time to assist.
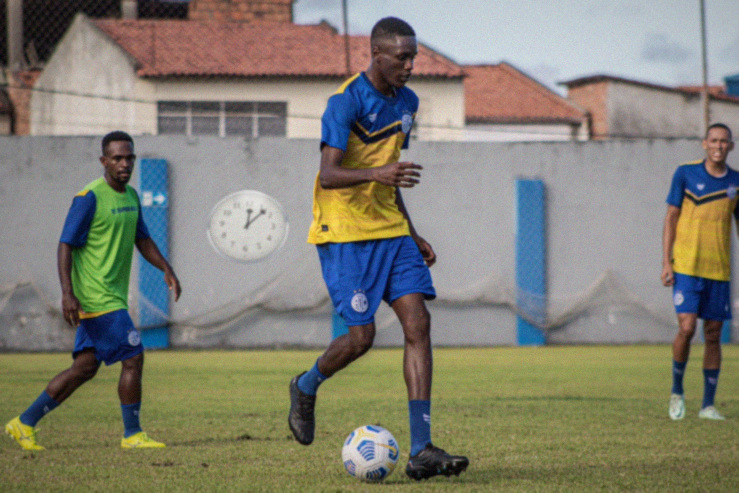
12:07
